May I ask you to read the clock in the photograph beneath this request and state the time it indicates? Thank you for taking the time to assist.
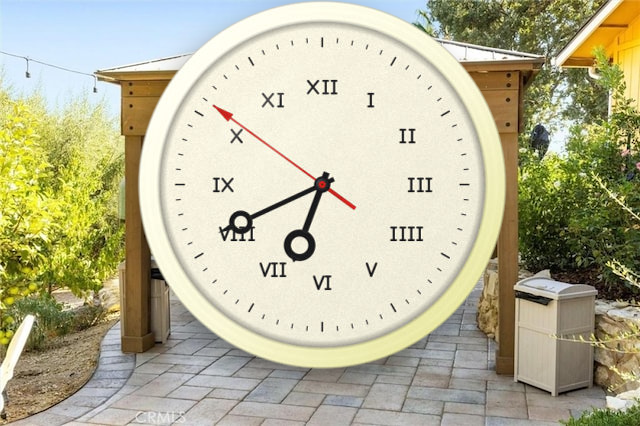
6:40:51
